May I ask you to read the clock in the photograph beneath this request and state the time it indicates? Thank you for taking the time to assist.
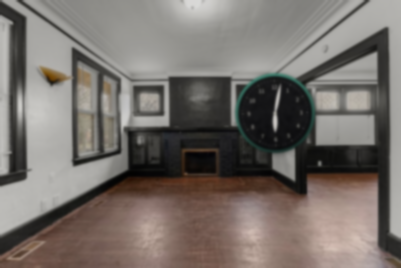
6:02
